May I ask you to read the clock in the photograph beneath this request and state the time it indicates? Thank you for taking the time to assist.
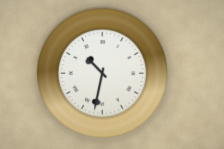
10:32
